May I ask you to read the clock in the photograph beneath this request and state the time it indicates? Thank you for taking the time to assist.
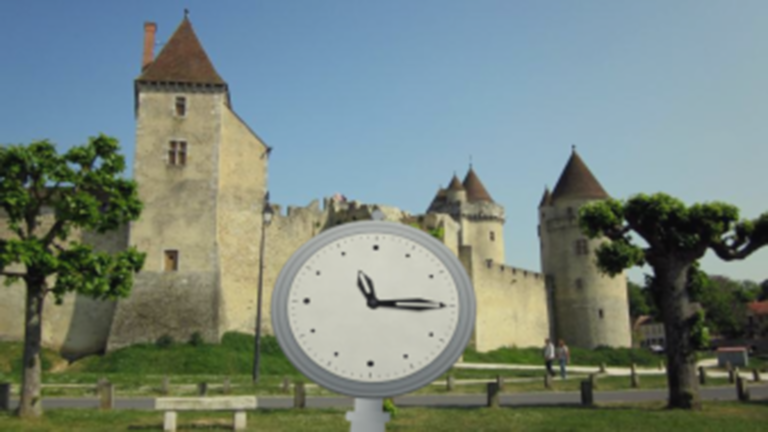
11:15
